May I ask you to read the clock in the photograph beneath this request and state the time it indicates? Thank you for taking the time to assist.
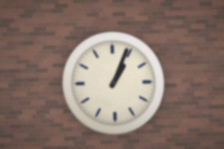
1:04
